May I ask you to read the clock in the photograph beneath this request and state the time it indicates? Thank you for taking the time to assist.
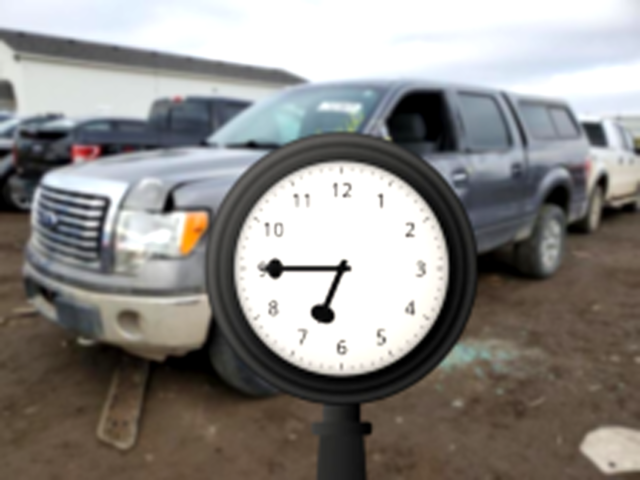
6:45
